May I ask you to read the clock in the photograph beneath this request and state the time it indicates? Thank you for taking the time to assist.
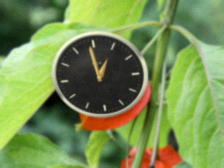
12:59
